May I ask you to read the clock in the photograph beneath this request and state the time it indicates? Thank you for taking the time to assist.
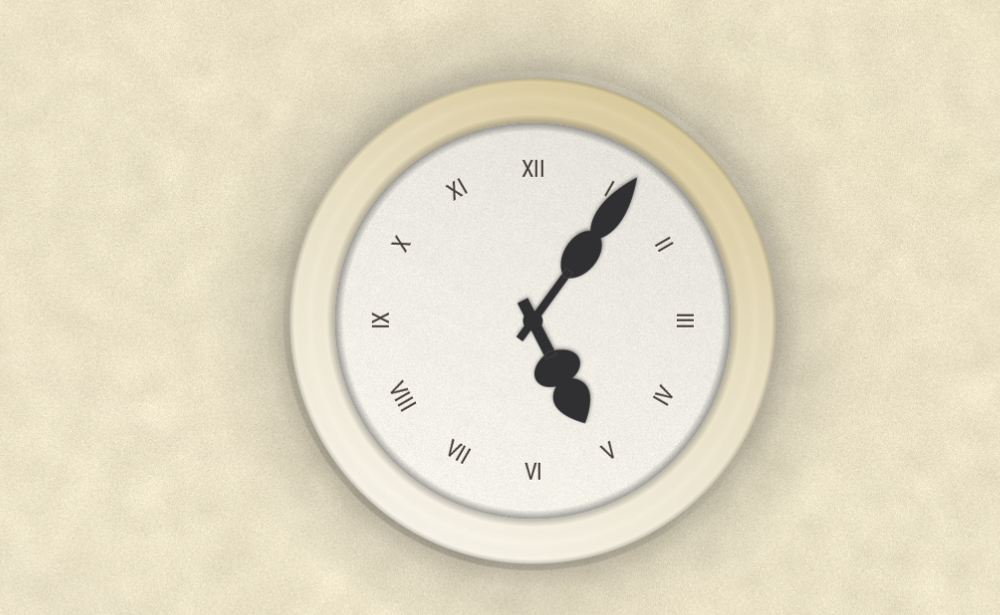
5:06
